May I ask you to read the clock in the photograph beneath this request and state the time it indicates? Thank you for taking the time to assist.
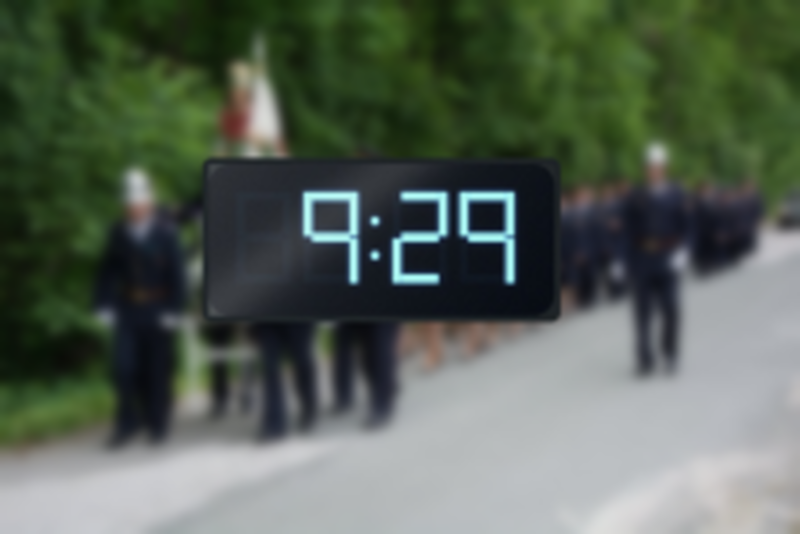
9:29
